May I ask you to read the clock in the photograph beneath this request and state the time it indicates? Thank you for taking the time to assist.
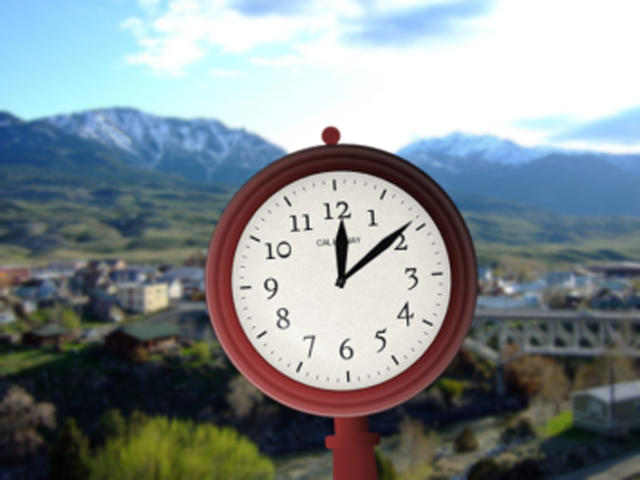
12:09
